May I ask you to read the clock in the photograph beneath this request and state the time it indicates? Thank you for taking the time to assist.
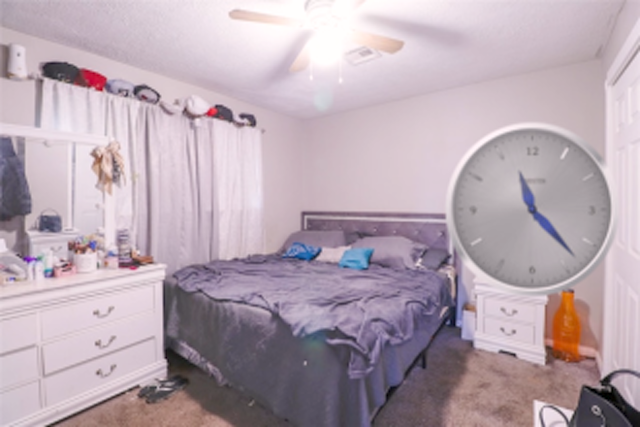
11:23
